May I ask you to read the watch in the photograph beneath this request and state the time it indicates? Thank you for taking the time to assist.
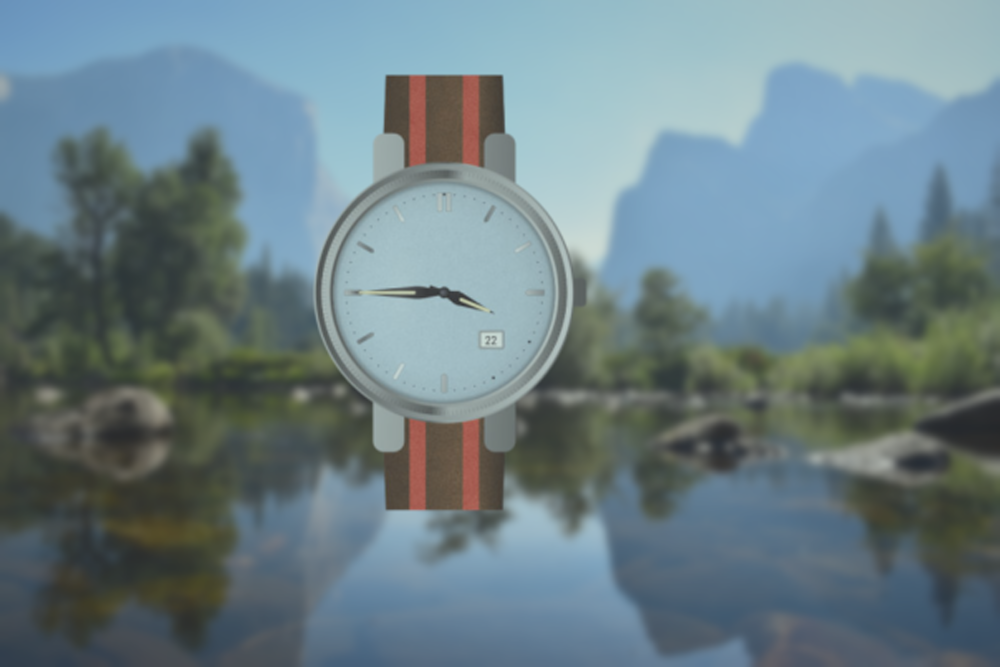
3:45
